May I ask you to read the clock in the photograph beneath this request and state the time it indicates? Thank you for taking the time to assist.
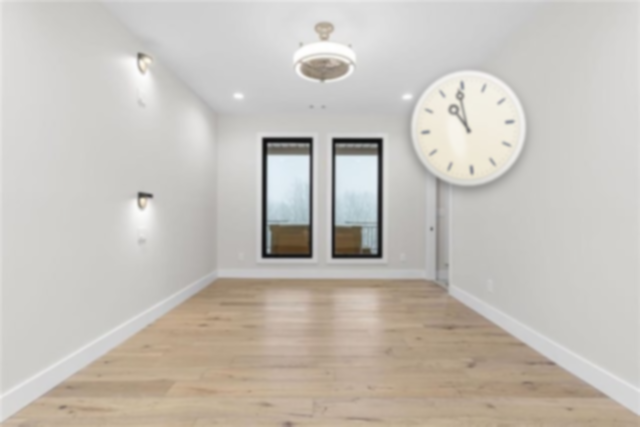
10:59
